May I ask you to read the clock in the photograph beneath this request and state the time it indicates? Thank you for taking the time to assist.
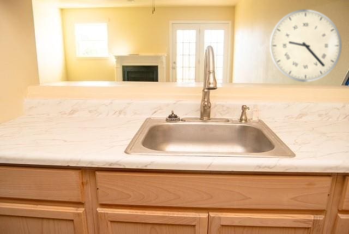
9:23
